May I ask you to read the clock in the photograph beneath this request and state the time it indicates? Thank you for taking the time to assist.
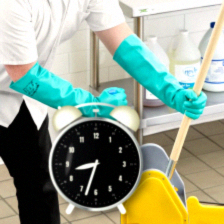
8:33
